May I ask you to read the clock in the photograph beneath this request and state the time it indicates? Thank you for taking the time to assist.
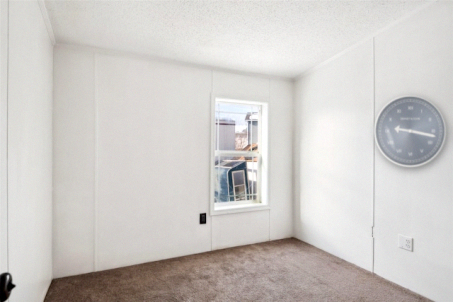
9:17
